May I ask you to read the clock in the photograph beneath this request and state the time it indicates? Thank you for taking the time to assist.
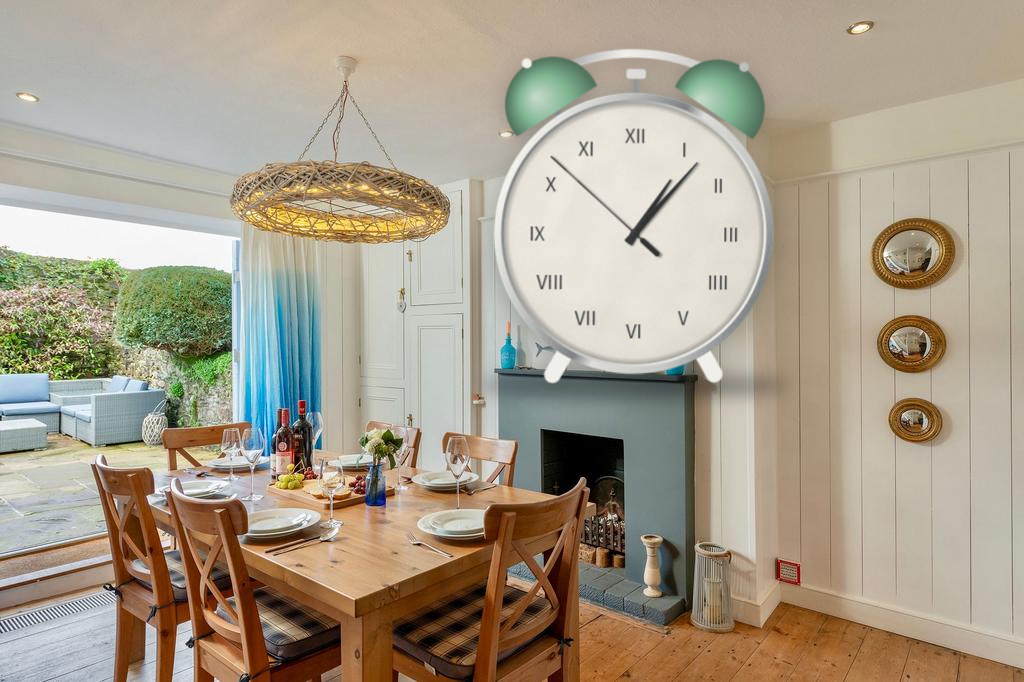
1:06:52
